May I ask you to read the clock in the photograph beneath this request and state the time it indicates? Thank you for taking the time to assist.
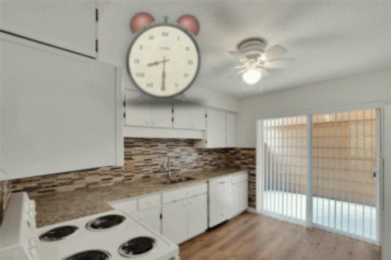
8:30
